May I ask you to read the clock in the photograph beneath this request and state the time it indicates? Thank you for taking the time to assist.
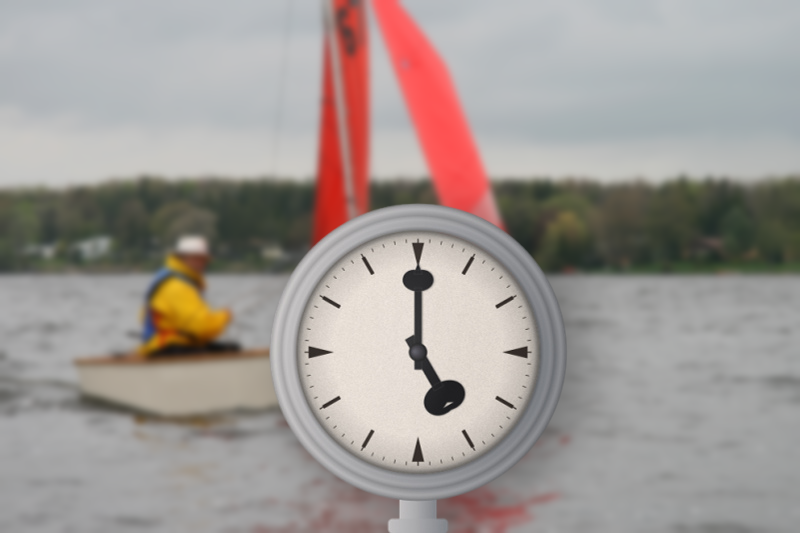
5:00
